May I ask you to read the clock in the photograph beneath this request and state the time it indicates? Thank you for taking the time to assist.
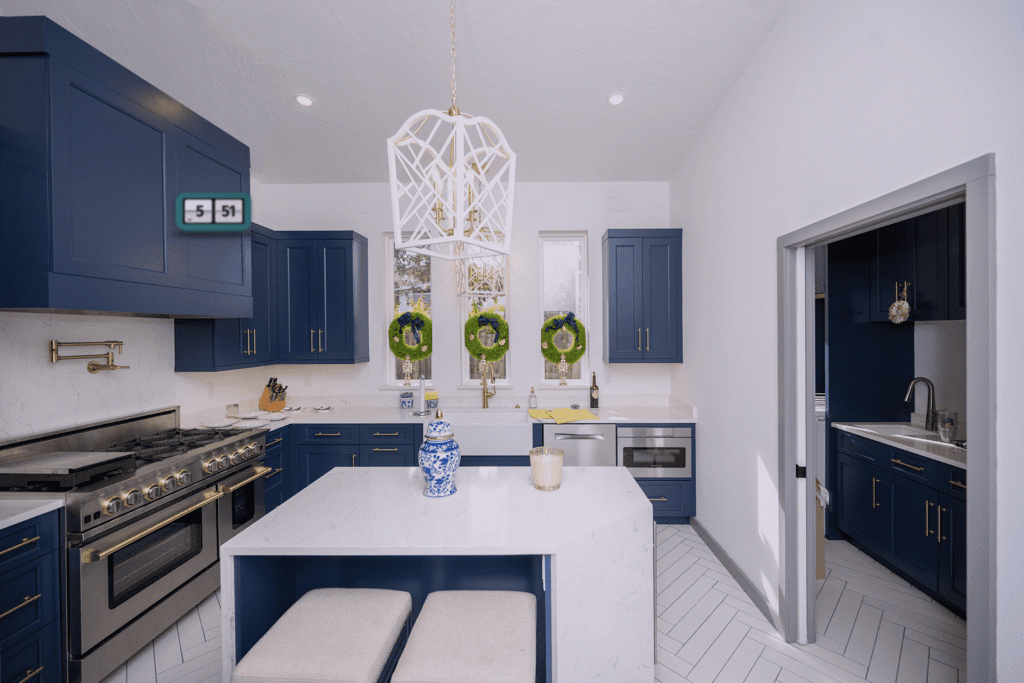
5:51
